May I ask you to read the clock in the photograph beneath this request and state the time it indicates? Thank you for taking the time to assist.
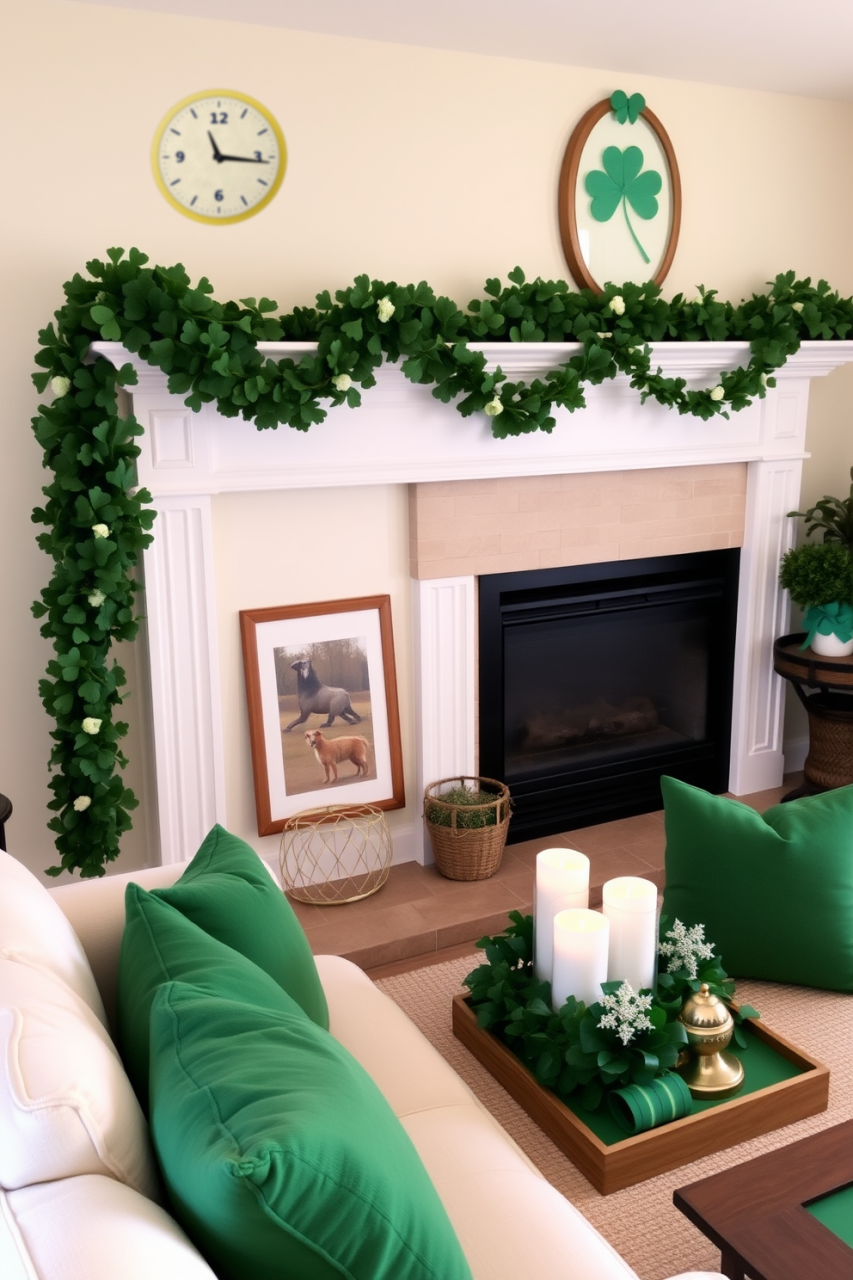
11:16
